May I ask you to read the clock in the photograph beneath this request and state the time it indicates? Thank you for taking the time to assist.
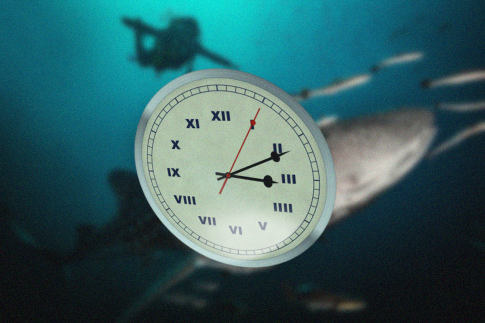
3:11:05
